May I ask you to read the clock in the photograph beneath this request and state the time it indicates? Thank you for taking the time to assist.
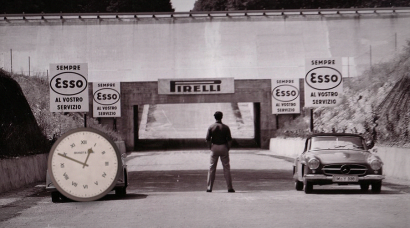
12:49
